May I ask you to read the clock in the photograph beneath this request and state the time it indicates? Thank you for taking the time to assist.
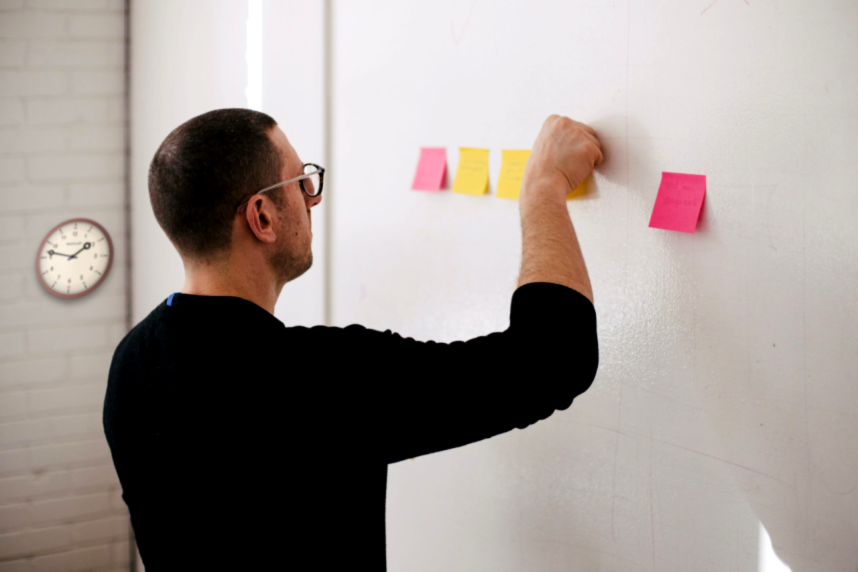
1:47
